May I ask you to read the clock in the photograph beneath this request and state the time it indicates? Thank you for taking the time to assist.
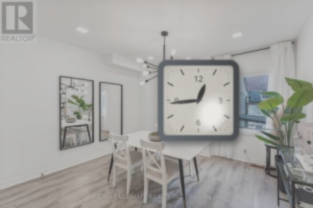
12:44
